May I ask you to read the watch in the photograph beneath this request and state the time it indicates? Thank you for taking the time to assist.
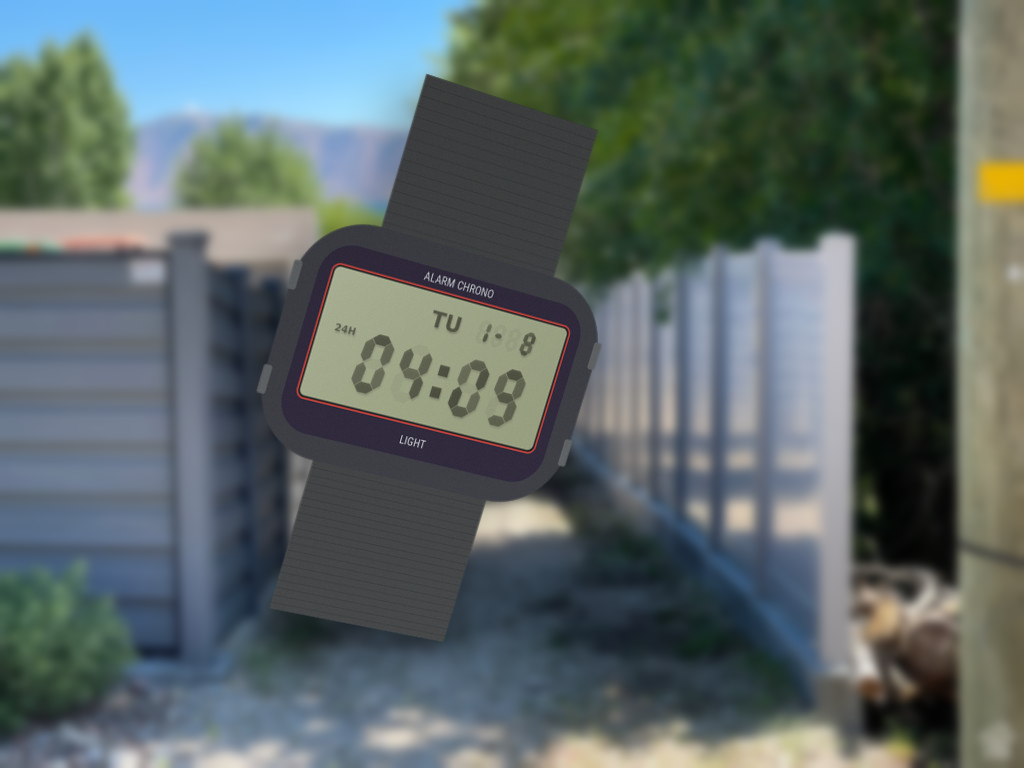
4:09
